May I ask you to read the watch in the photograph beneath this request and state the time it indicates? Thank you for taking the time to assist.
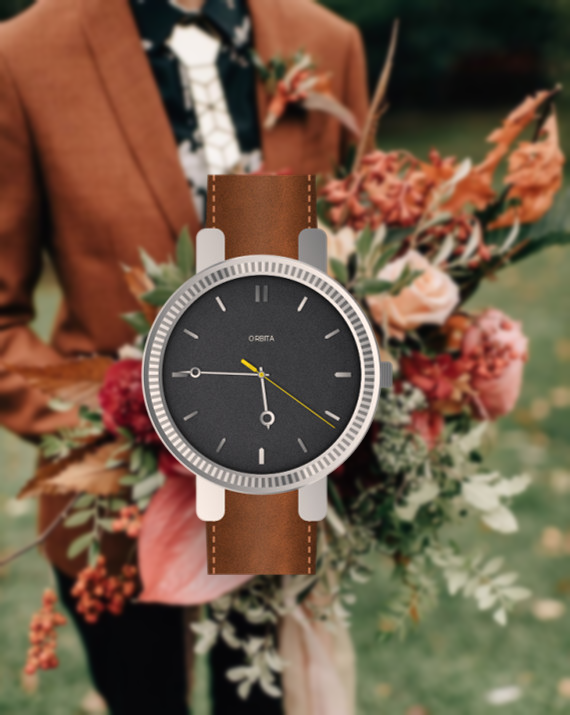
5:45:21
